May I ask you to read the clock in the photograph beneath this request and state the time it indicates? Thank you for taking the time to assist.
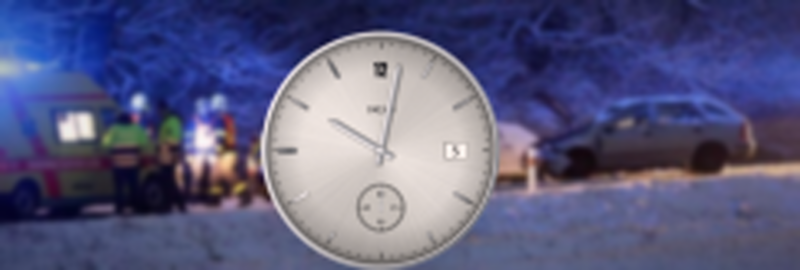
10:02
